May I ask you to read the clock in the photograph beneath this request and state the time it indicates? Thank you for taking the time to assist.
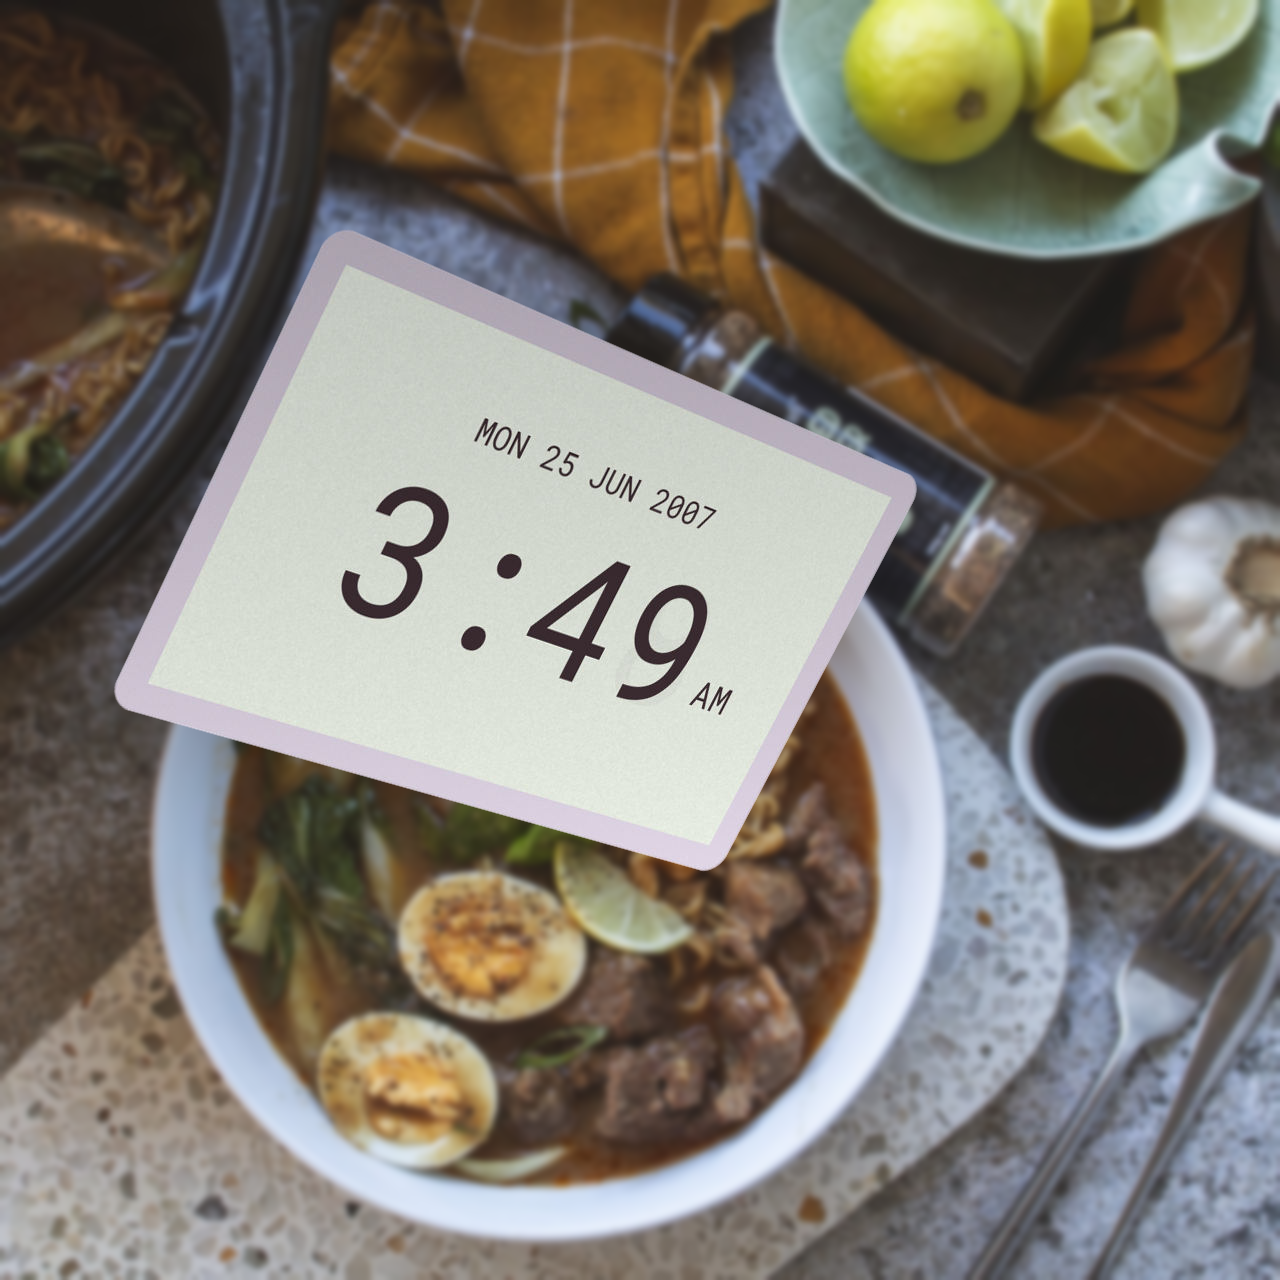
3:49
